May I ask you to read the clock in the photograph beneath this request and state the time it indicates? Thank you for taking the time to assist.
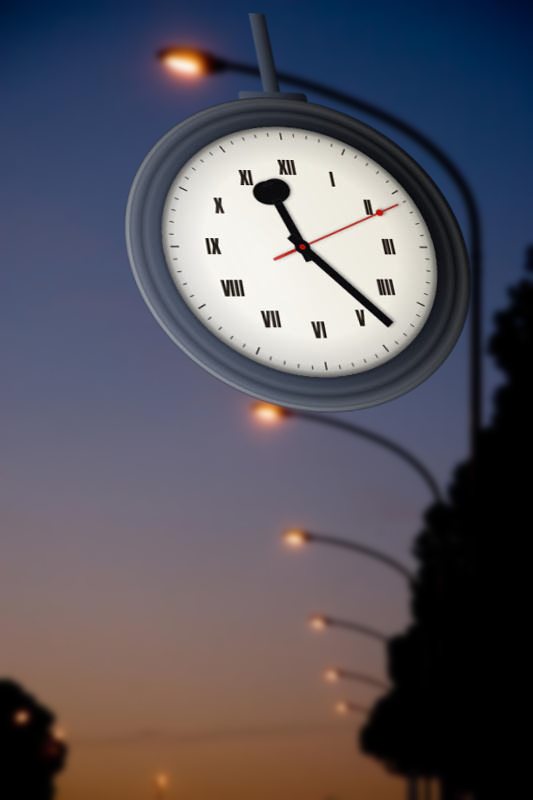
11:23:11
